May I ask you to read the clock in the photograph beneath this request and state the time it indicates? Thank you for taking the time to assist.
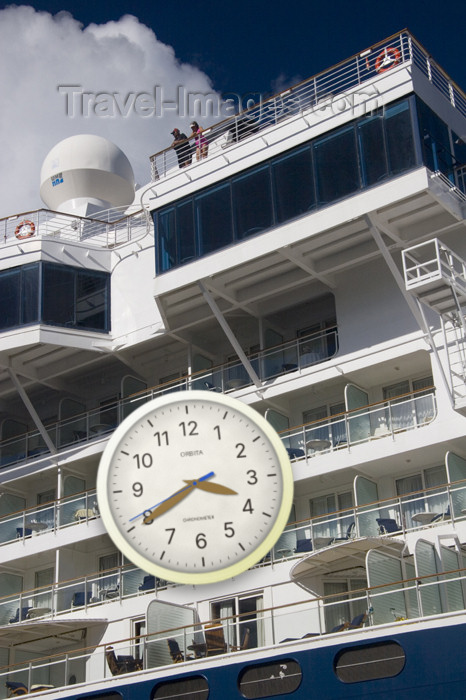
3:39:41
